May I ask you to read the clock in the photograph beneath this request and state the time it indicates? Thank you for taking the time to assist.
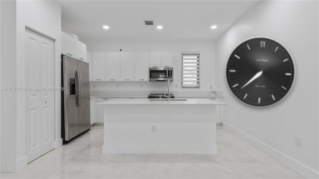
7:38
